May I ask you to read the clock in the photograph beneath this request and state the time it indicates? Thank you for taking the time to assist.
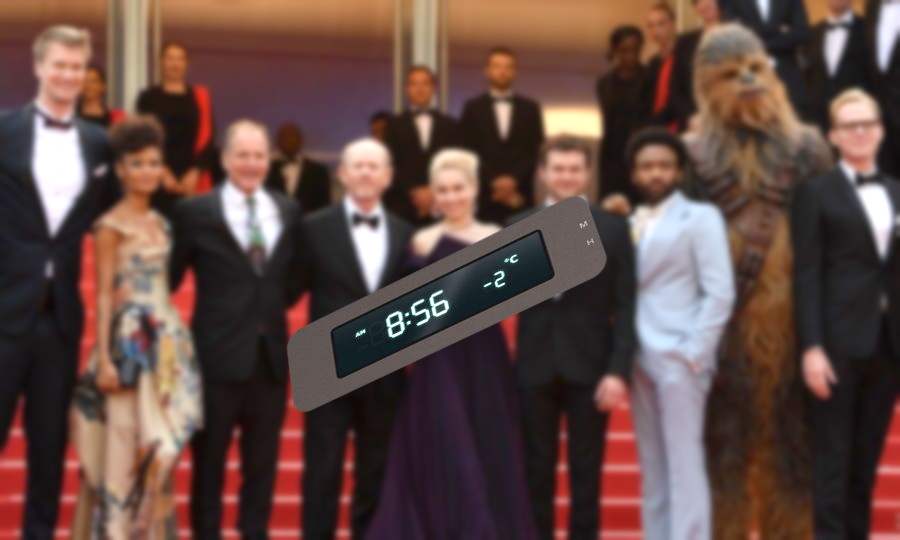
8:56
